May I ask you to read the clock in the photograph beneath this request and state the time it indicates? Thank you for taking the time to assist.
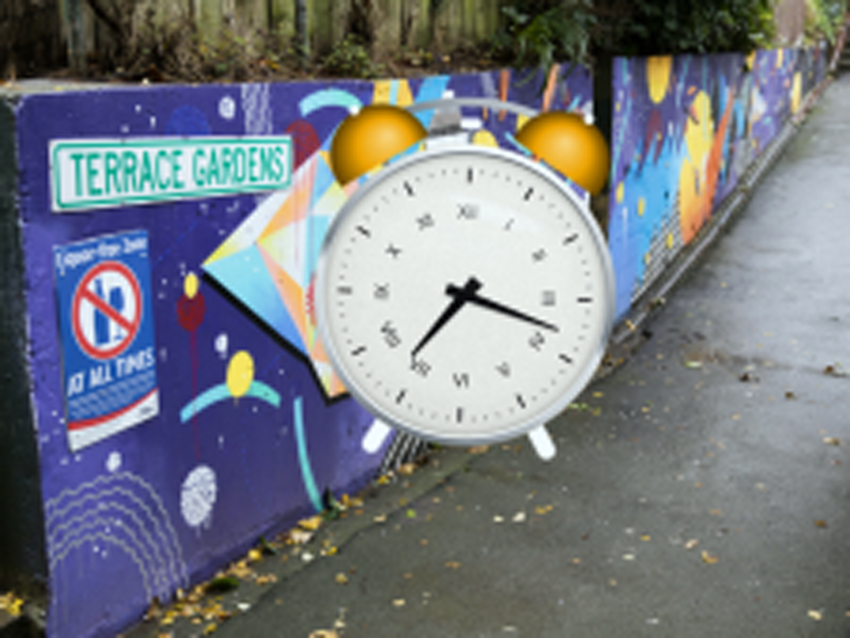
7:18
